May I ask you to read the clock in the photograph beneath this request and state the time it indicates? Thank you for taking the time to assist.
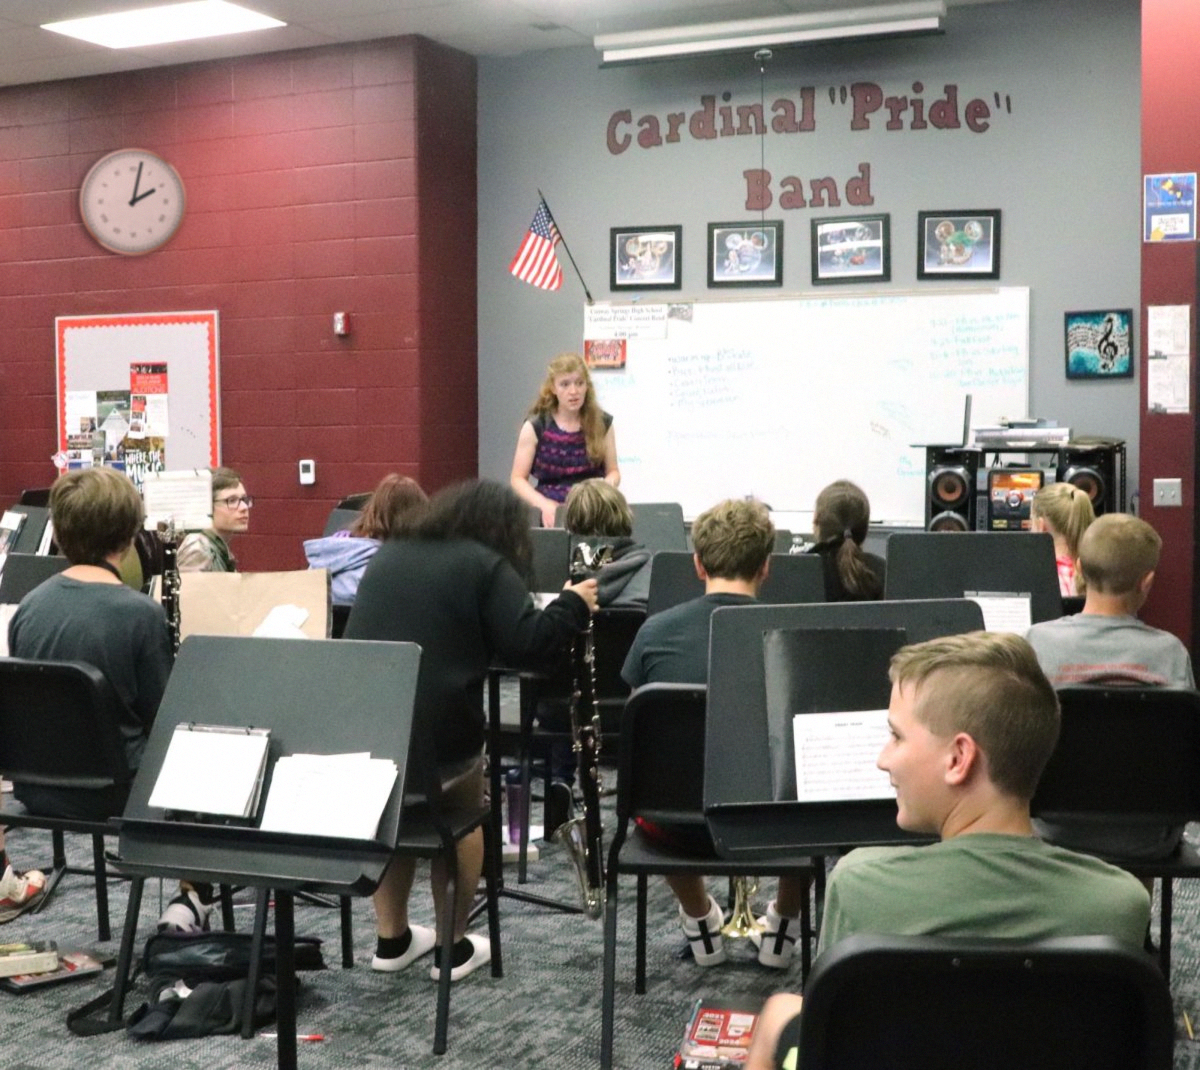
2:02
